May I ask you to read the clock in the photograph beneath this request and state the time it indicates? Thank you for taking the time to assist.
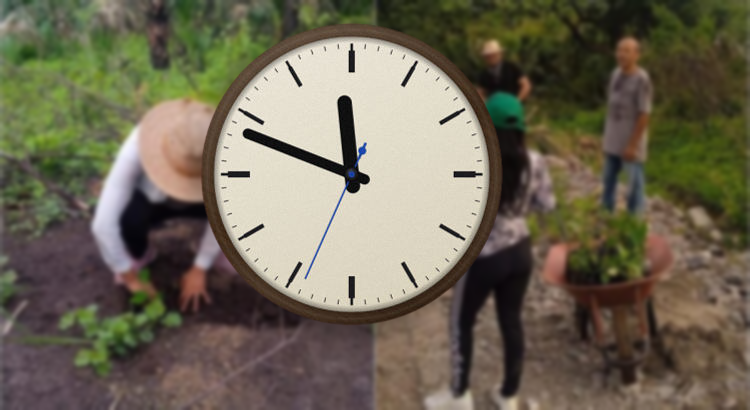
11:48:34
